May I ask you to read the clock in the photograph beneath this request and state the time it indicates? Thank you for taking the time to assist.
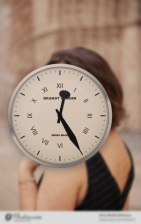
12:25
